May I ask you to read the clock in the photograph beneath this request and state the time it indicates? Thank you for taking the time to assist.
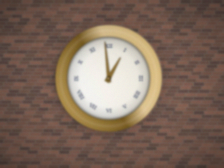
12:59
